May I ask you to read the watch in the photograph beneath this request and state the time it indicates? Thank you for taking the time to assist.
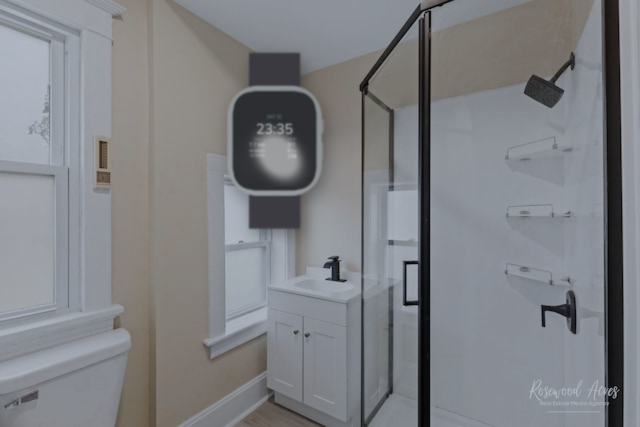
23:35
